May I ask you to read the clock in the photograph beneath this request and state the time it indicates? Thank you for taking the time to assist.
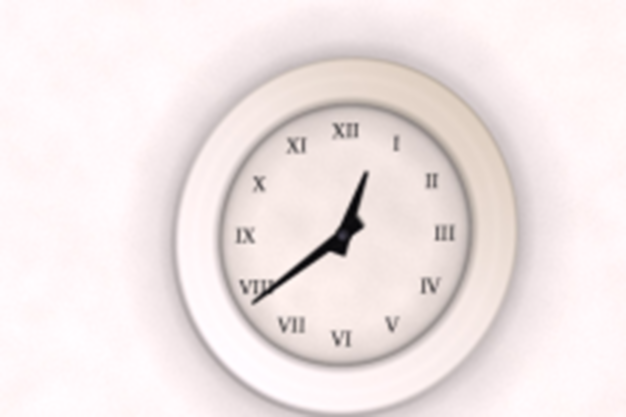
12:39
